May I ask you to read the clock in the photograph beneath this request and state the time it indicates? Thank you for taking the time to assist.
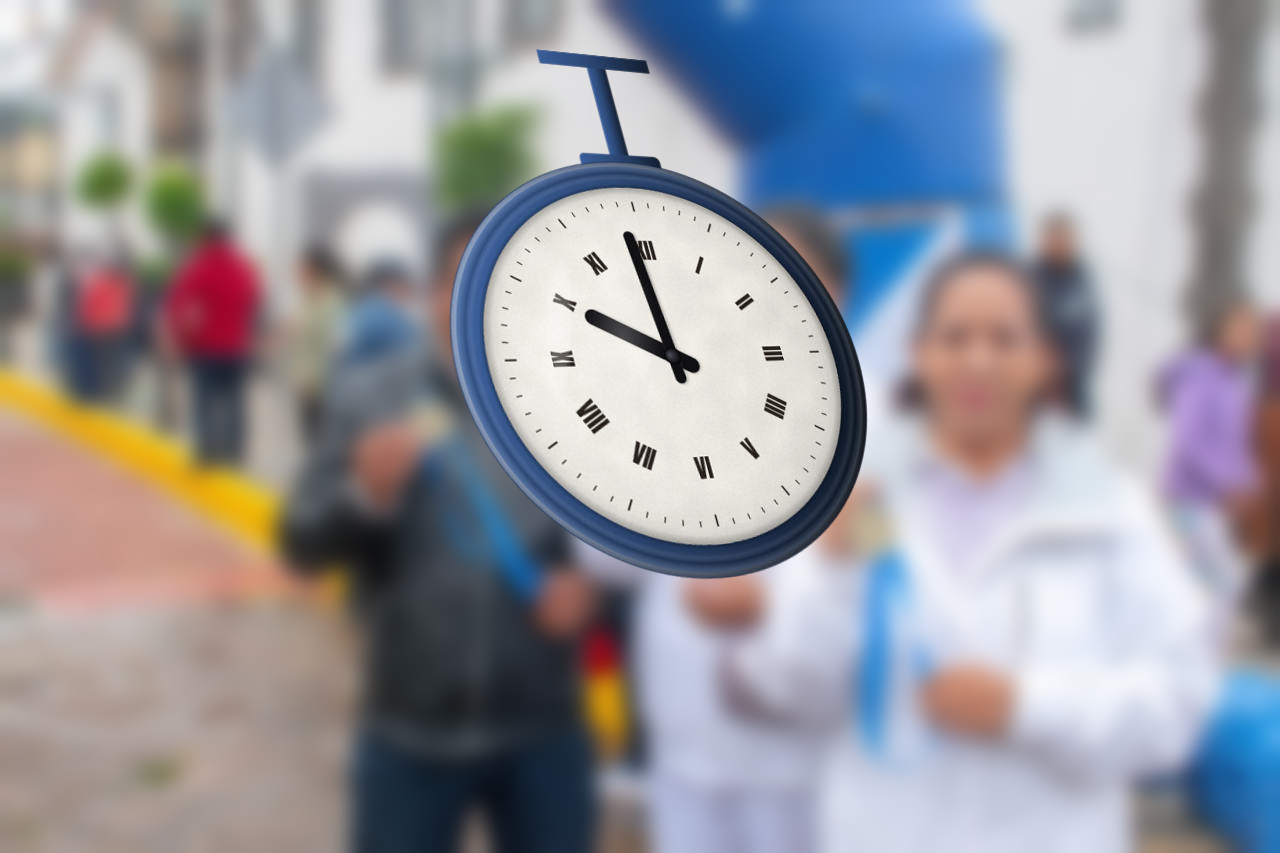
9:59
